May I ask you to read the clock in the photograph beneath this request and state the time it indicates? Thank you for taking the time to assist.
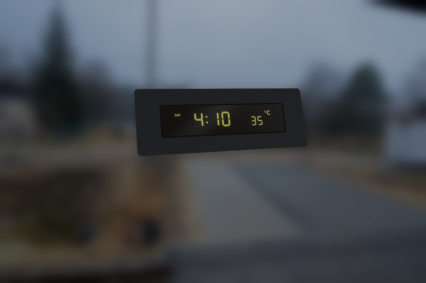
4:10
